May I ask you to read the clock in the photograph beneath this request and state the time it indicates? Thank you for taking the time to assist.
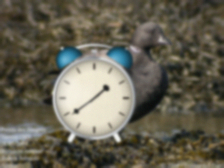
1:39
